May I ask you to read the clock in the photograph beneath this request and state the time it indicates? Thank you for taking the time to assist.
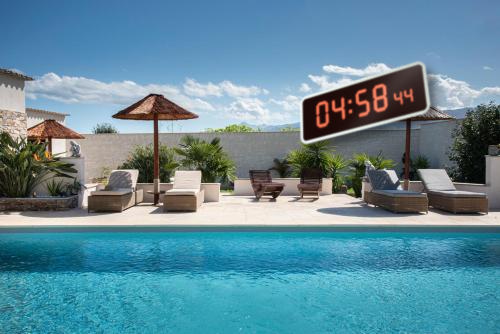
4:58:44
